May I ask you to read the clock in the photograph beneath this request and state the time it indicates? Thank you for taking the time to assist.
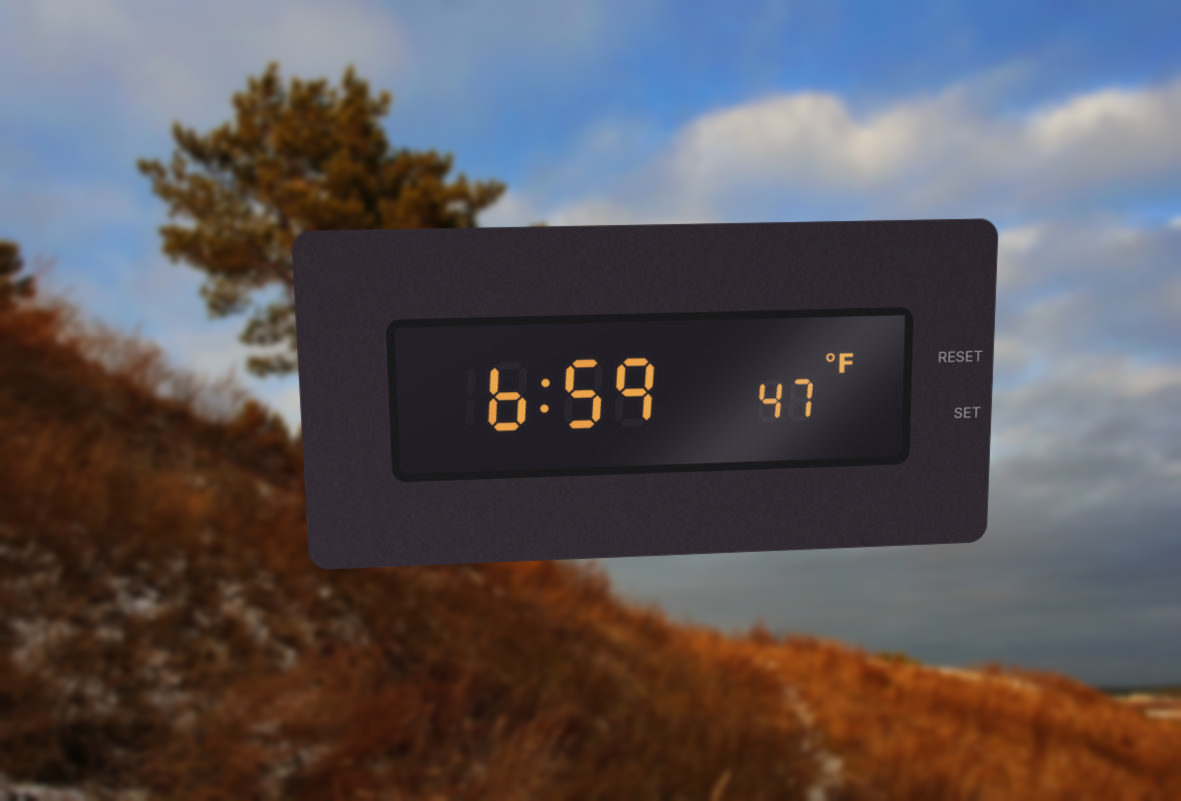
6:59
